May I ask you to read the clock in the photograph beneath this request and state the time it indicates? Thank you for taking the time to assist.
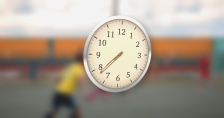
7:38
